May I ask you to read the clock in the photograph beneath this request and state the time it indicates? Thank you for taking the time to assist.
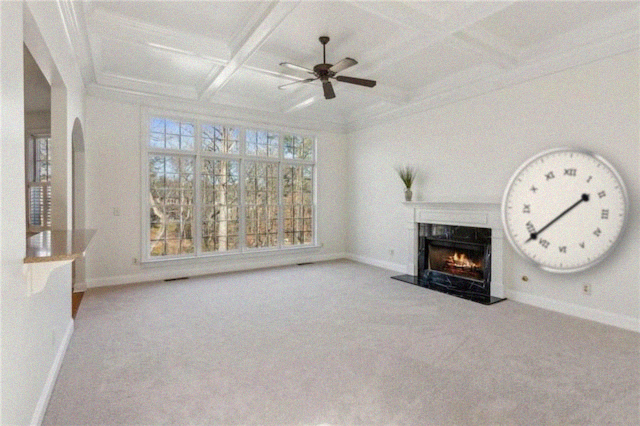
1:38
